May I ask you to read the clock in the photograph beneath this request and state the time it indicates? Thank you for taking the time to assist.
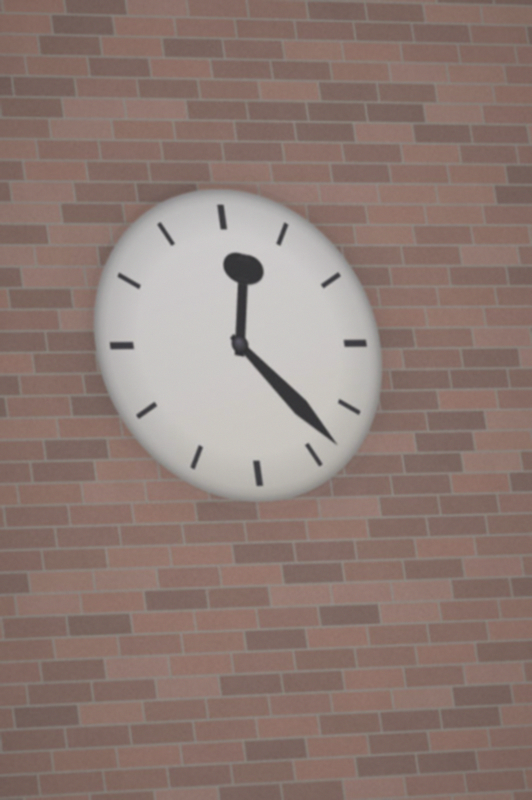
12:23
